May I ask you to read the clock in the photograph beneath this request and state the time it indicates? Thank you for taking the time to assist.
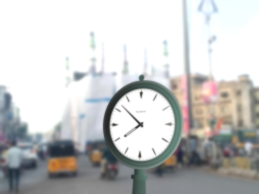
7:52
